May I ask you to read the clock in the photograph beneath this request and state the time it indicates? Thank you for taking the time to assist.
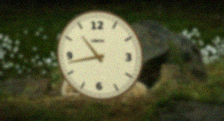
10:43
